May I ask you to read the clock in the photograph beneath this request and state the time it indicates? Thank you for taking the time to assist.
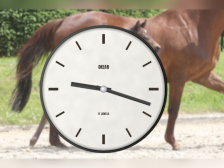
9:18
